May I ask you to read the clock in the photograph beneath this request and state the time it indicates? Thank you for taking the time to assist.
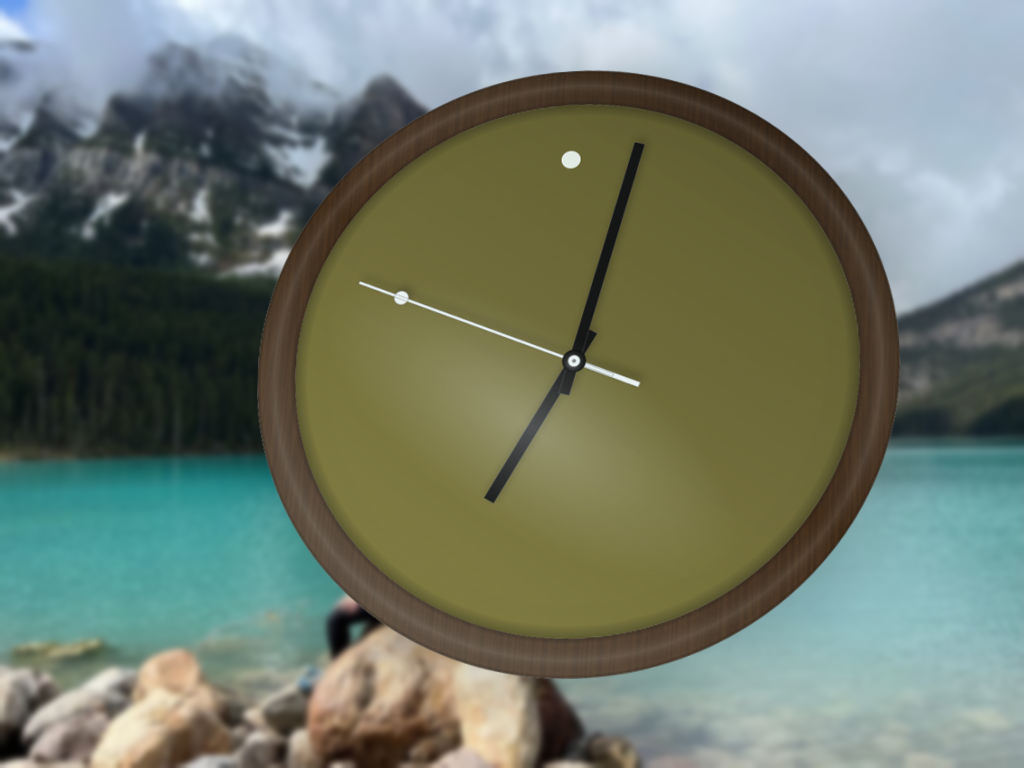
7:02:49
